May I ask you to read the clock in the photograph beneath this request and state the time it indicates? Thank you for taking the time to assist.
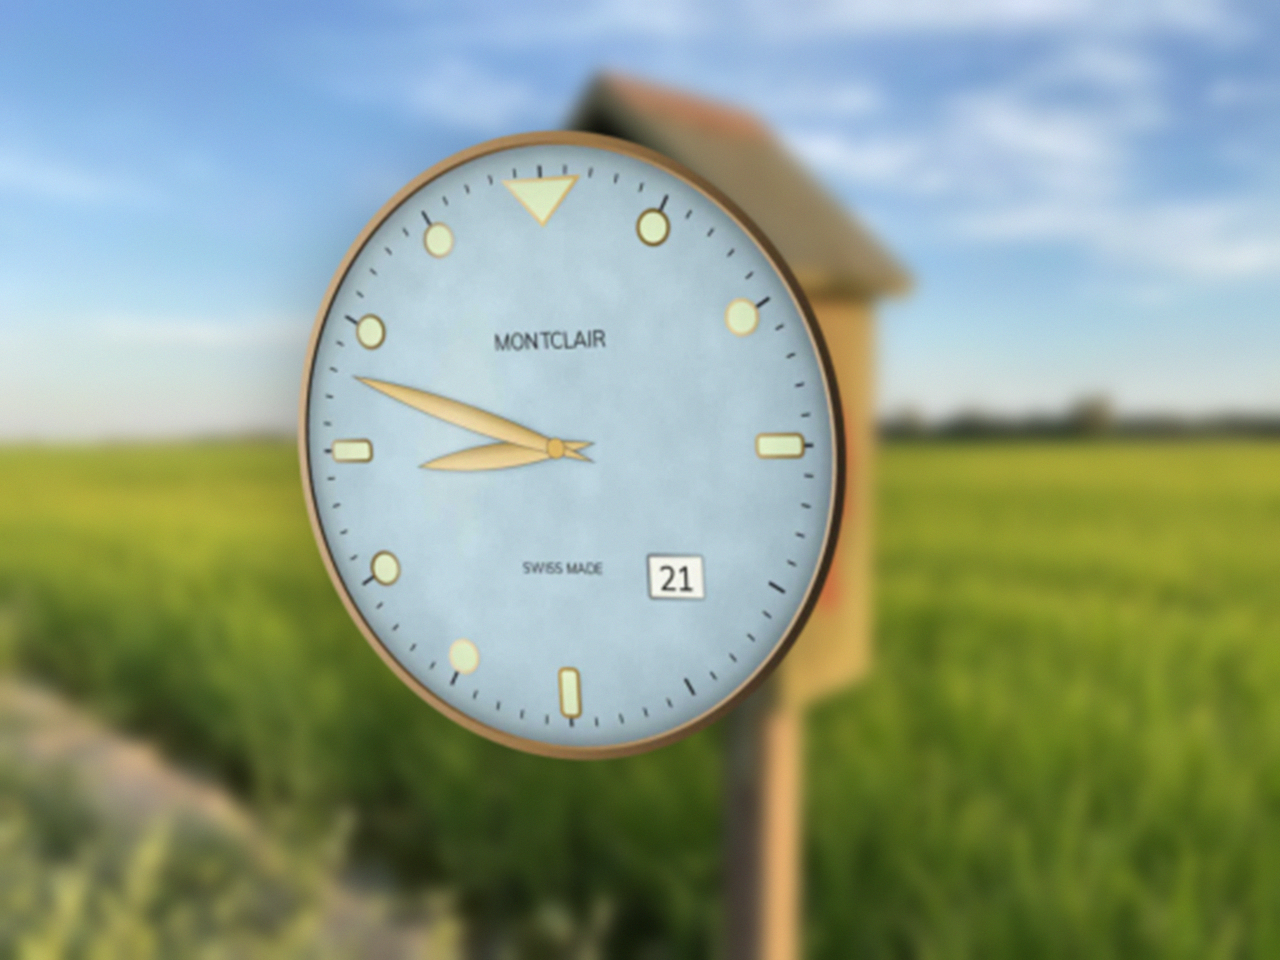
8:48
